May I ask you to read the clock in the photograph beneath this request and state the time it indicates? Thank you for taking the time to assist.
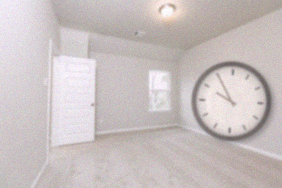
9:55
